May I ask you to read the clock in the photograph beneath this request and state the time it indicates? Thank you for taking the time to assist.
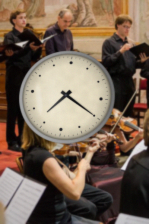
7:20
